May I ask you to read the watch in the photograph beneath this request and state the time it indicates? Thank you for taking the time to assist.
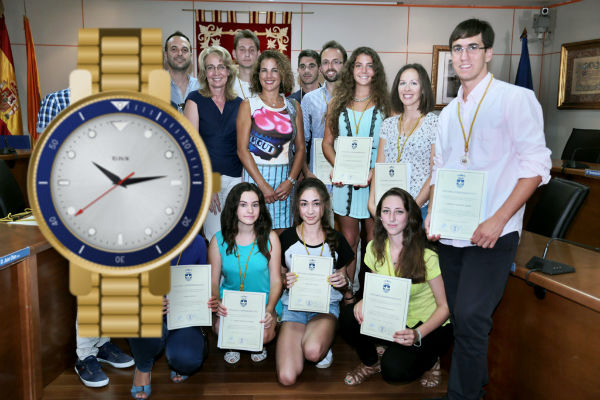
10:13:39
